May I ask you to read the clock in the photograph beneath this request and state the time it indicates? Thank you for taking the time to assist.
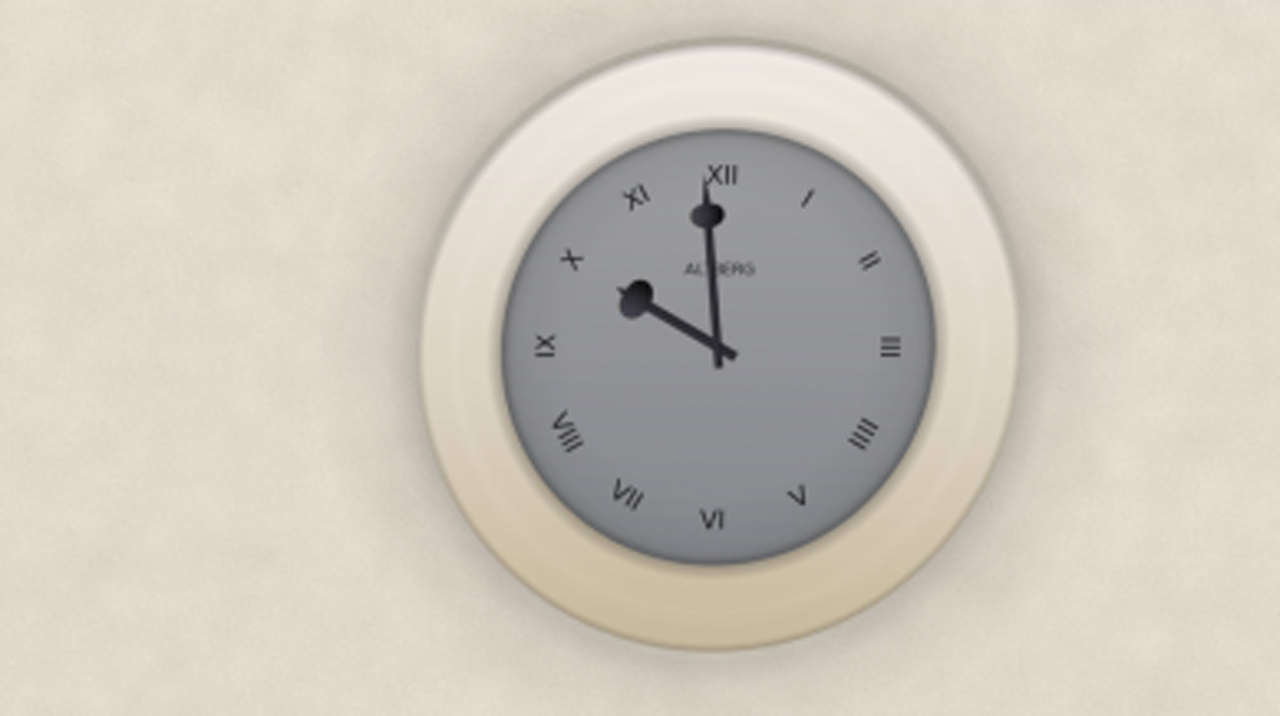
9:59
